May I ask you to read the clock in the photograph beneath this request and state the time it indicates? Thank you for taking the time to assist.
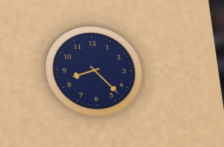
8:23
